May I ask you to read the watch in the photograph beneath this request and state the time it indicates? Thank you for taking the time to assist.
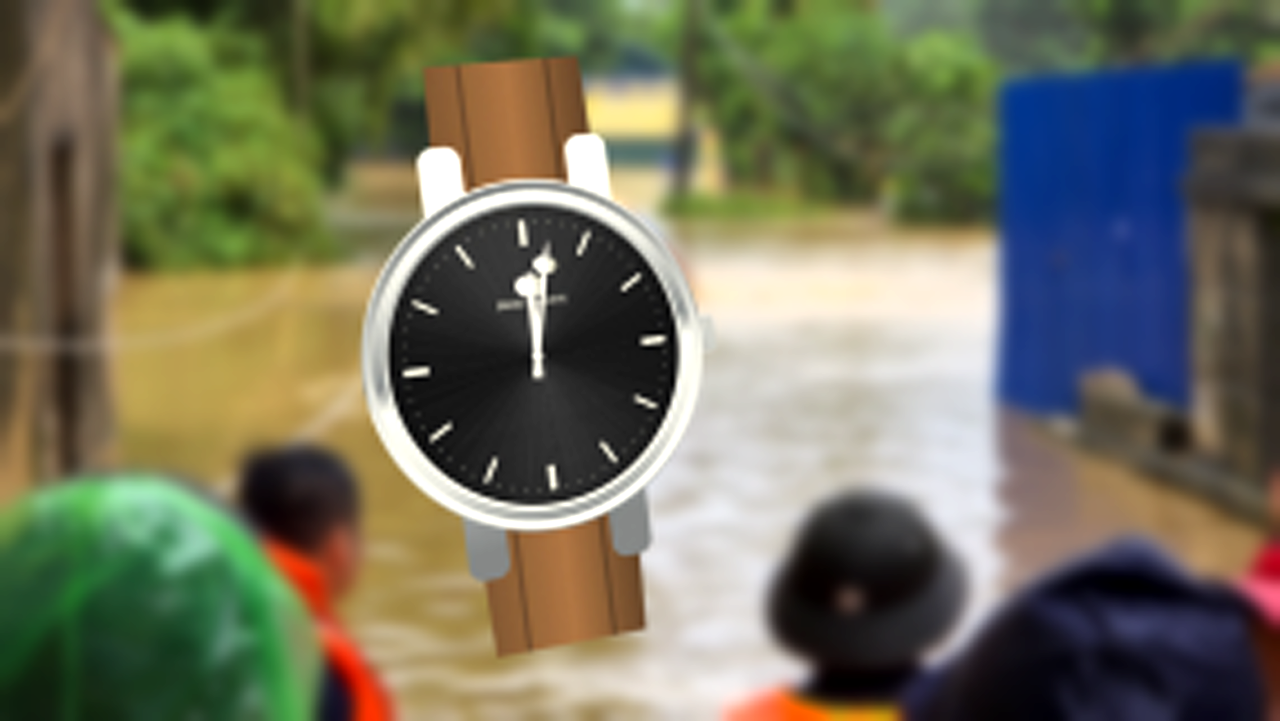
12:02
